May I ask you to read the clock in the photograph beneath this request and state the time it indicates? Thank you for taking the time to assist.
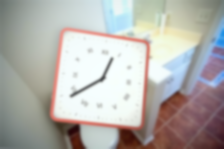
12:39
